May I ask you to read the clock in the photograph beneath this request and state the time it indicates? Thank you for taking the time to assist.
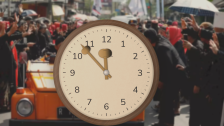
11:53
